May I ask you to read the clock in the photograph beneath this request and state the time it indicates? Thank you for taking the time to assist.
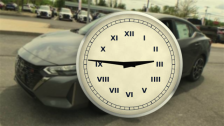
2:46
